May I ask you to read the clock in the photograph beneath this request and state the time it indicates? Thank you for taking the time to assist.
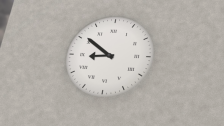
8:51
